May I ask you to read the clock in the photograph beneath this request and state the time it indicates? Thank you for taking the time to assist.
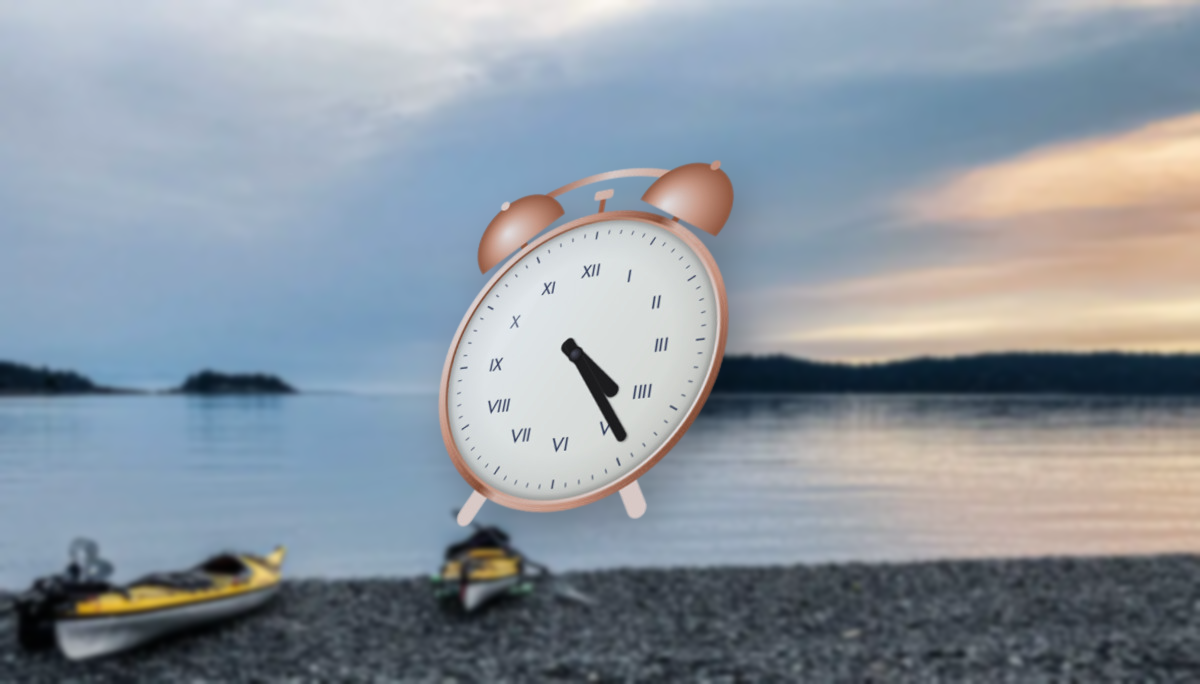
4:24
